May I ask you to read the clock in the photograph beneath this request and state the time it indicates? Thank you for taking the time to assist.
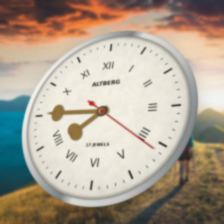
7:45:21
